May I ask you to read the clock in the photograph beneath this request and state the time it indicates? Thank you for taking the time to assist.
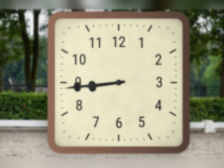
8:44
